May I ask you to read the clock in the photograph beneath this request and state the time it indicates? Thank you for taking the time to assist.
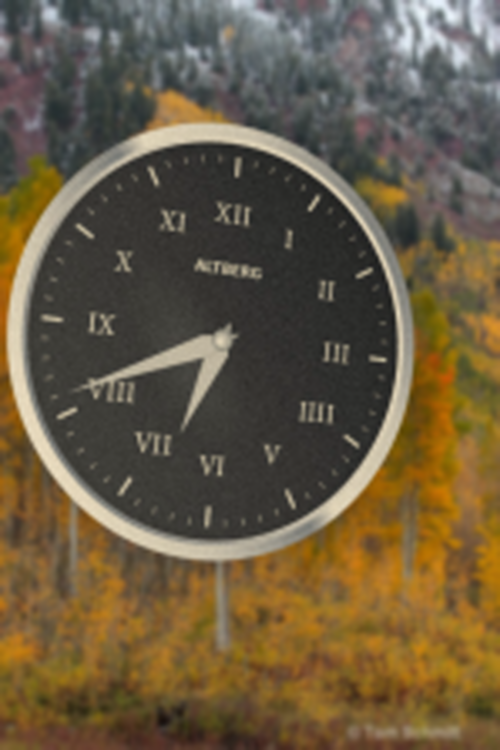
6:41
